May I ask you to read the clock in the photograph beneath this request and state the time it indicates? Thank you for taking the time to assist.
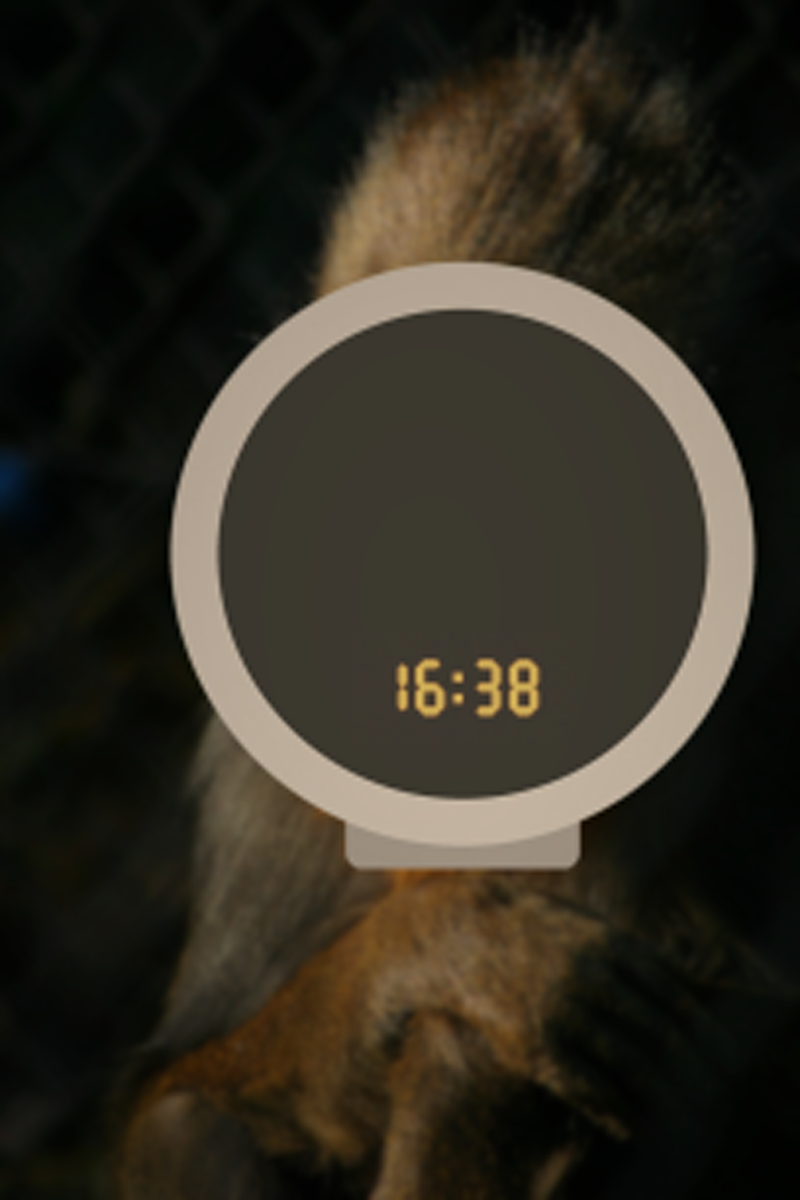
16:38
